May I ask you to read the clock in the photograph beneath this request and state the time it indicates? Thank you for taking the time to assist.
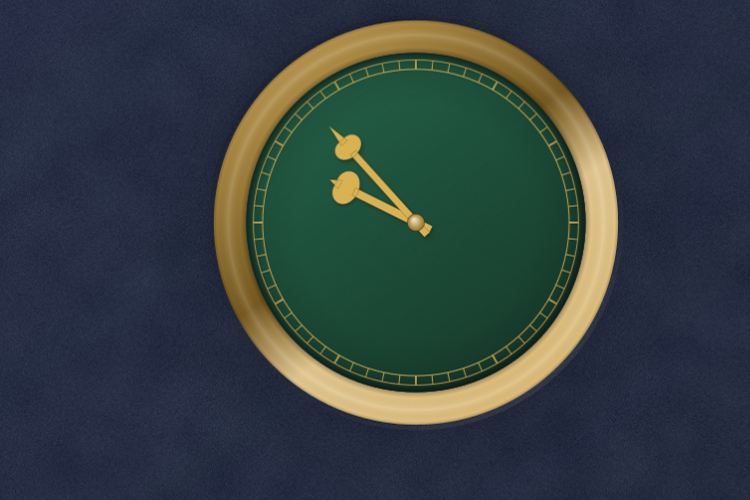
9:53
